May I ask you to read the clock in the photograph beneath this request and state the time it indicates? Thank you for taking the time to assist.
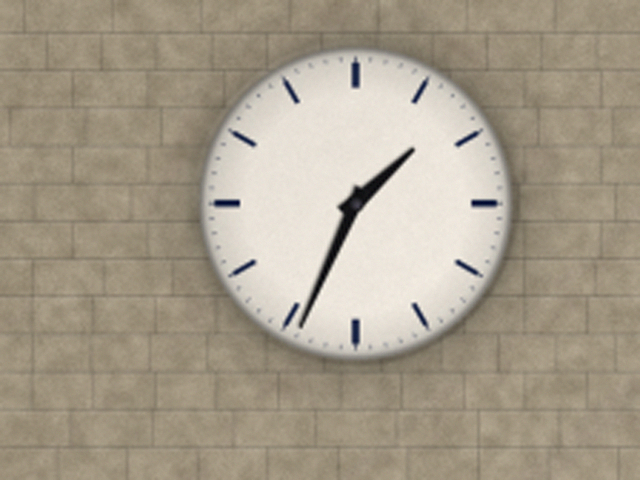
1:34
